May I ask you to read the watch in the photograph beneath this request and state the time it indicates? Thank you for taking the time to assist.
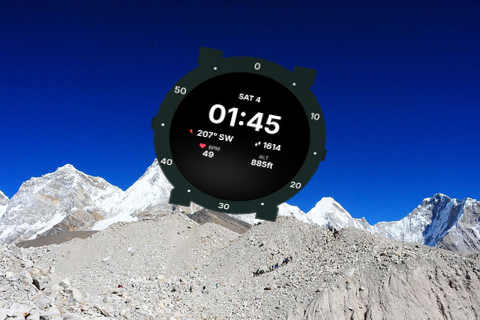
1:45
